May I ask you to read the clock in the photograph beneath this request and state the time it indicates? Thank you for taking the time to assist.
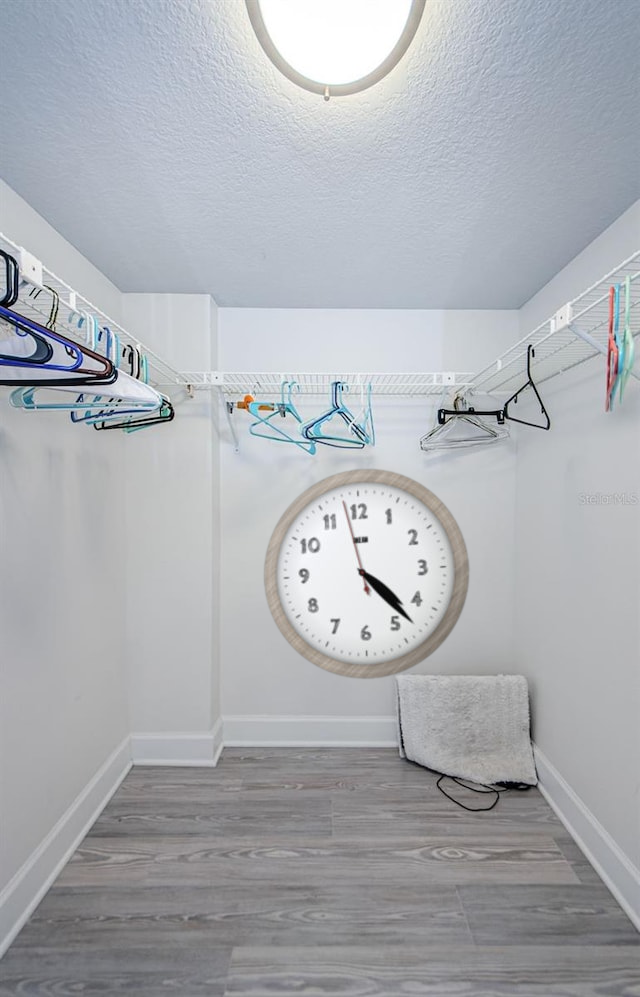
4:22:58
